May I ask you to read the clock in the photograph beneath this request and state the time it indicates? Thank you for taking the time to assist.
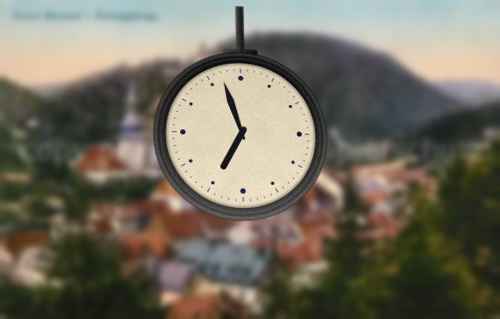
6:57
